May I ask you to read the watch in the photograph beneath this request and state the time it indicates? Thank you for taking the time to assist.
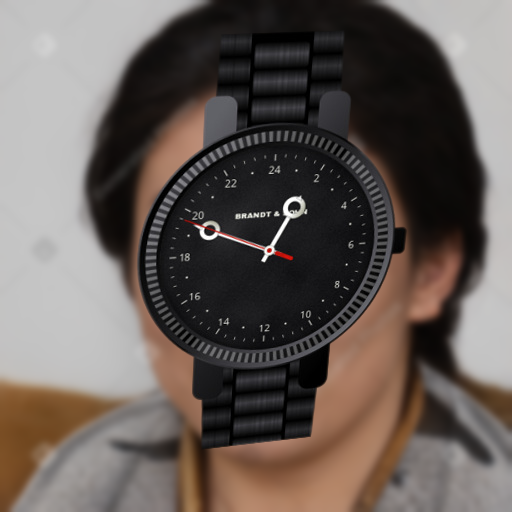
1:48:49
